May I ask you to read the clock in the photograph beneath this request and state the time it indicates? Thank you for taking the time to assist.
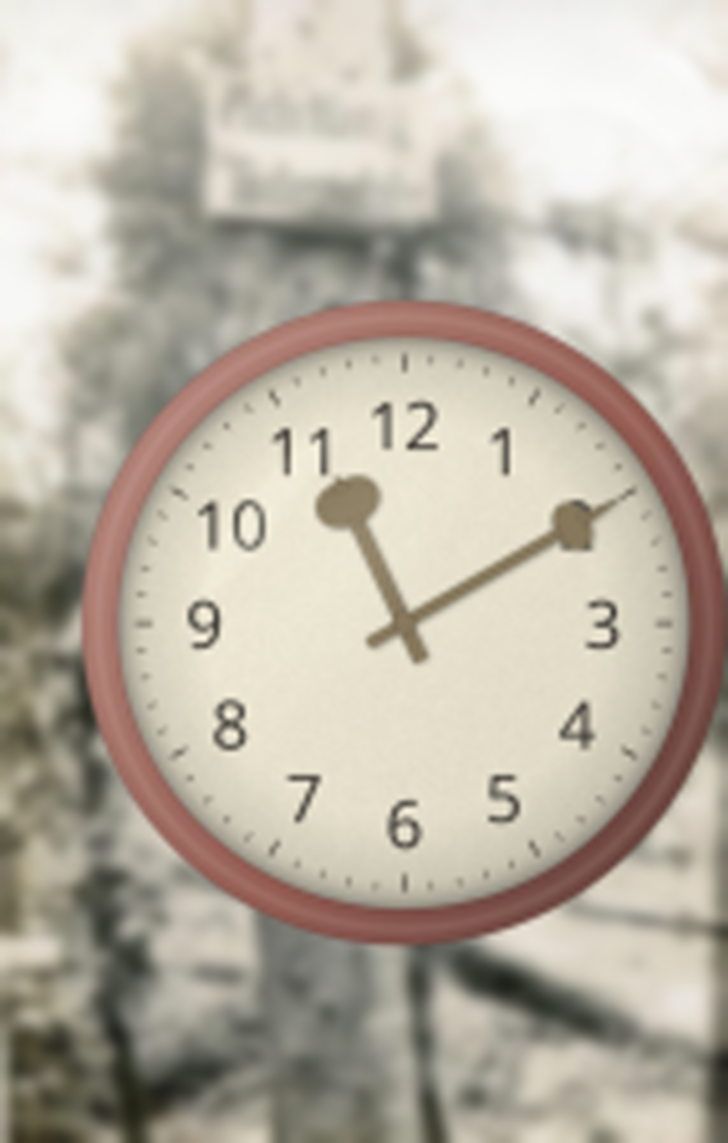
11:10
